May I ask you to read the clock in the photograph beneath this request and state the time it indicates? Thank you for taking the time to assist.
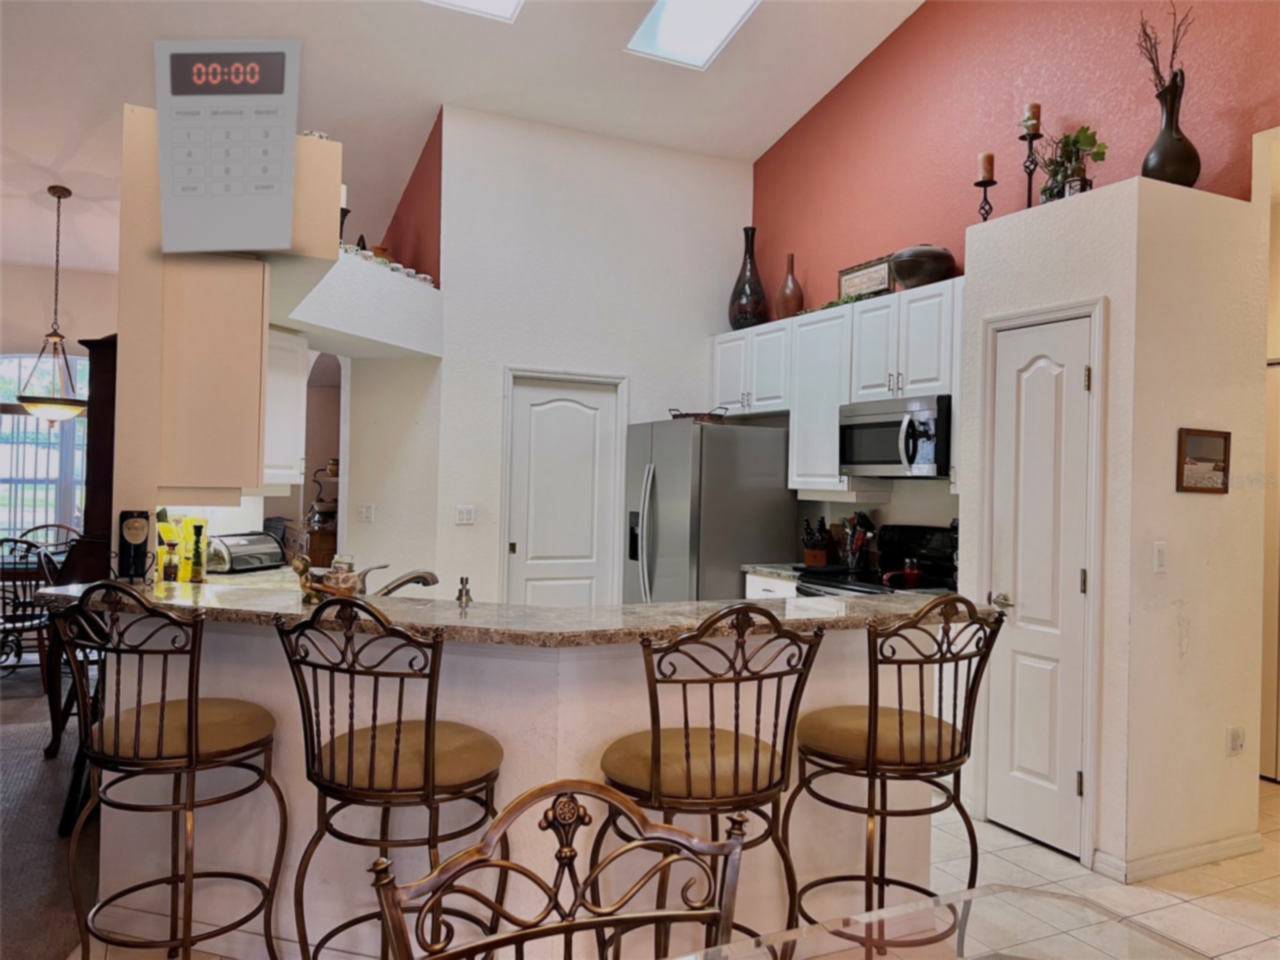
0:00
